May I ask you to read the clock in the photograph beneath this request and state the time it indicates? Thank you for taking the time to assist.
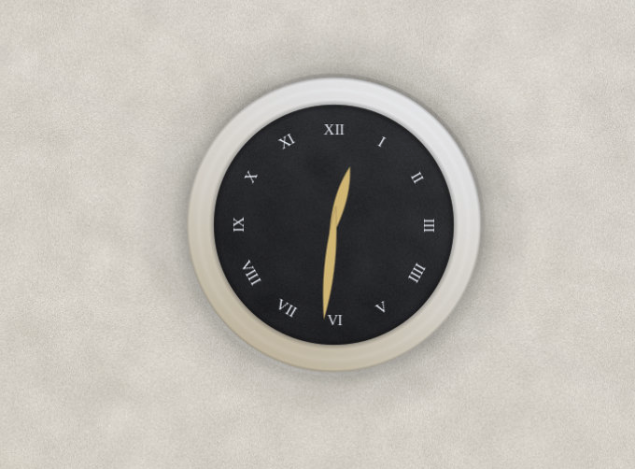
12:31
